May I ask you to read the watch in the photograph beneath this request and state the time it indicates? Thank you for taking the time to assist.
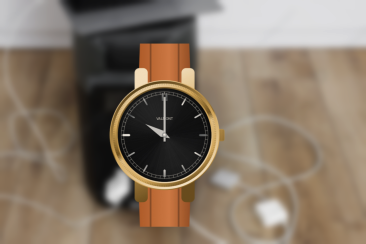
10:00
